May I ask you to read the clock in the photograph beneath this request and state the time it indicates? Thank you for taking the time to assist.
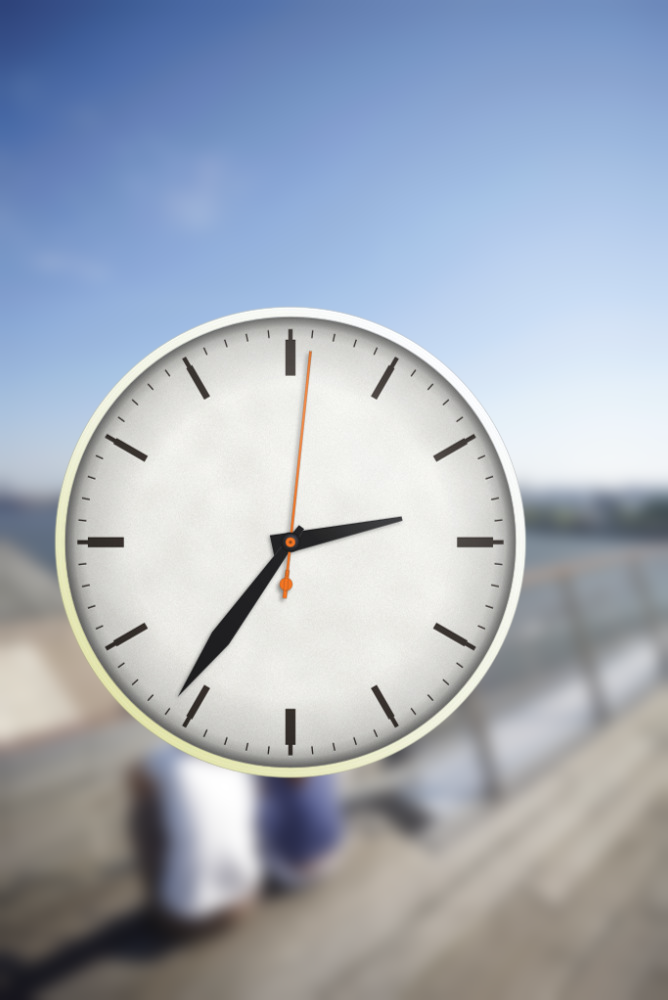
2:36:01
